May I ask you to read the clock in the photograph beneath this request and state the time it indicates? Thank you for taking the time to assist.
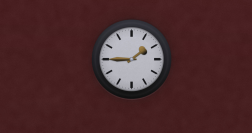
1:45
